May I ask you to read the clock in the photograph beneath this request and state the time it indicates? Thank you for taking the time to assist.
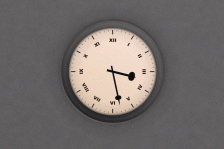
3:28
